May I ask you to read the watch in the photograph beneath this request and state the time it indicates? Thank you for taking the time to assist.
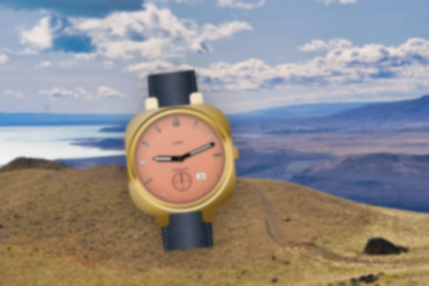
9:12
